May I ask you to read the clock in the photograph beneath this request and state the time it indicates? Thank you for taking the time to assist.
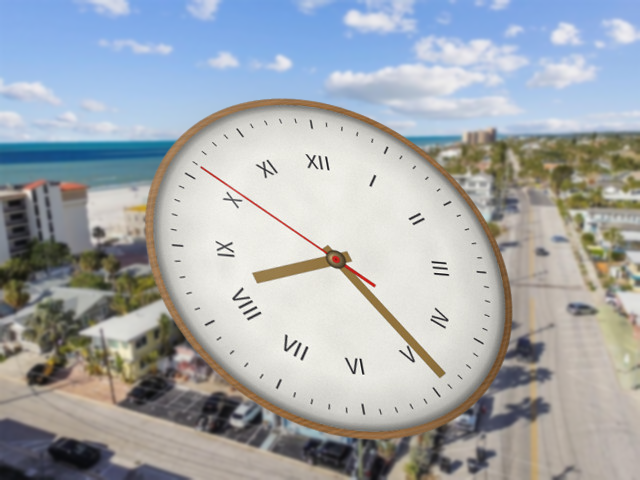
8:23:51
